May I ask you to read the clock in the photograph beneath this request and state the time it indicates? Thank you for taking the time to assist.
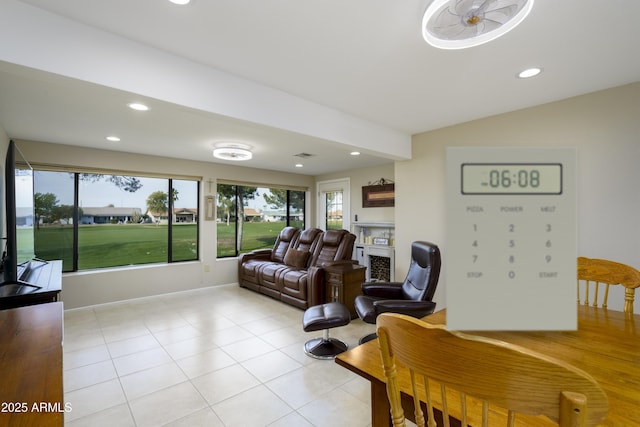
6:08
